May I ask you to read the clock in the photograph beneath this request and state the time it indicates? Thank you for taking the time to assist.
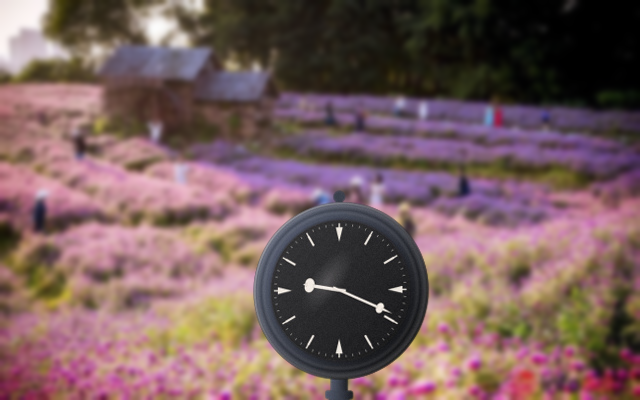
9:19
